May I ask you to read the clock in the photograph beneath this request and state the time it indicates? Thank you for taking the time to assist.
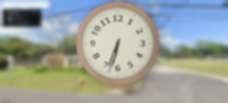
6:33
